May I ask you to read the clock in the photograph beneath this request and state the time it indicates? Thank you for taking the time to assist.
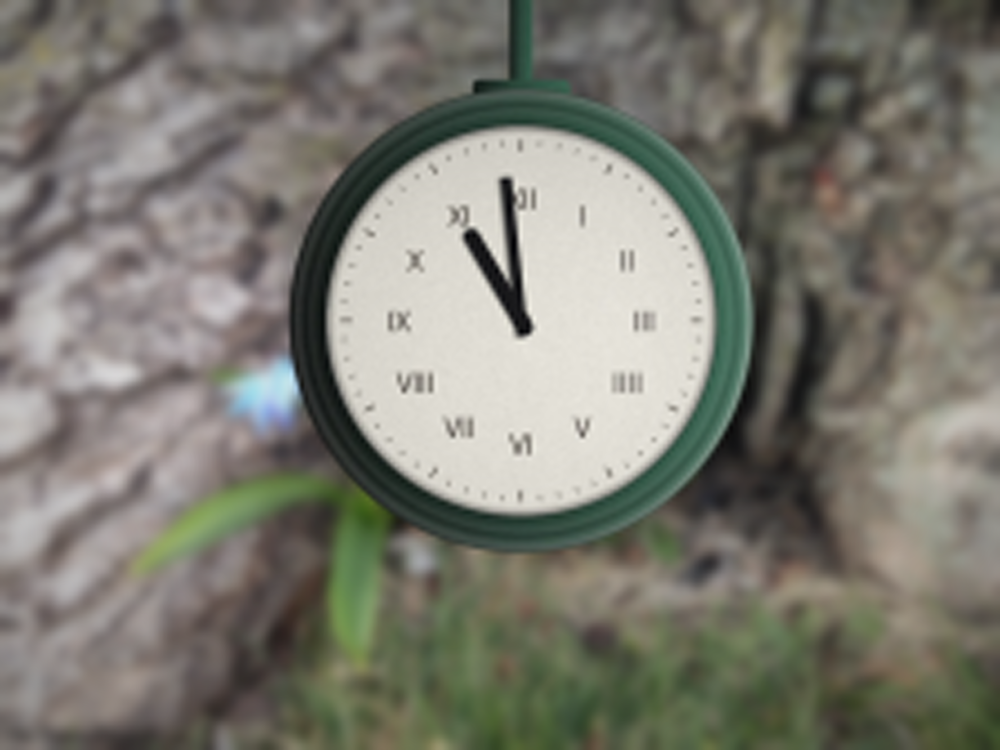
10:59
